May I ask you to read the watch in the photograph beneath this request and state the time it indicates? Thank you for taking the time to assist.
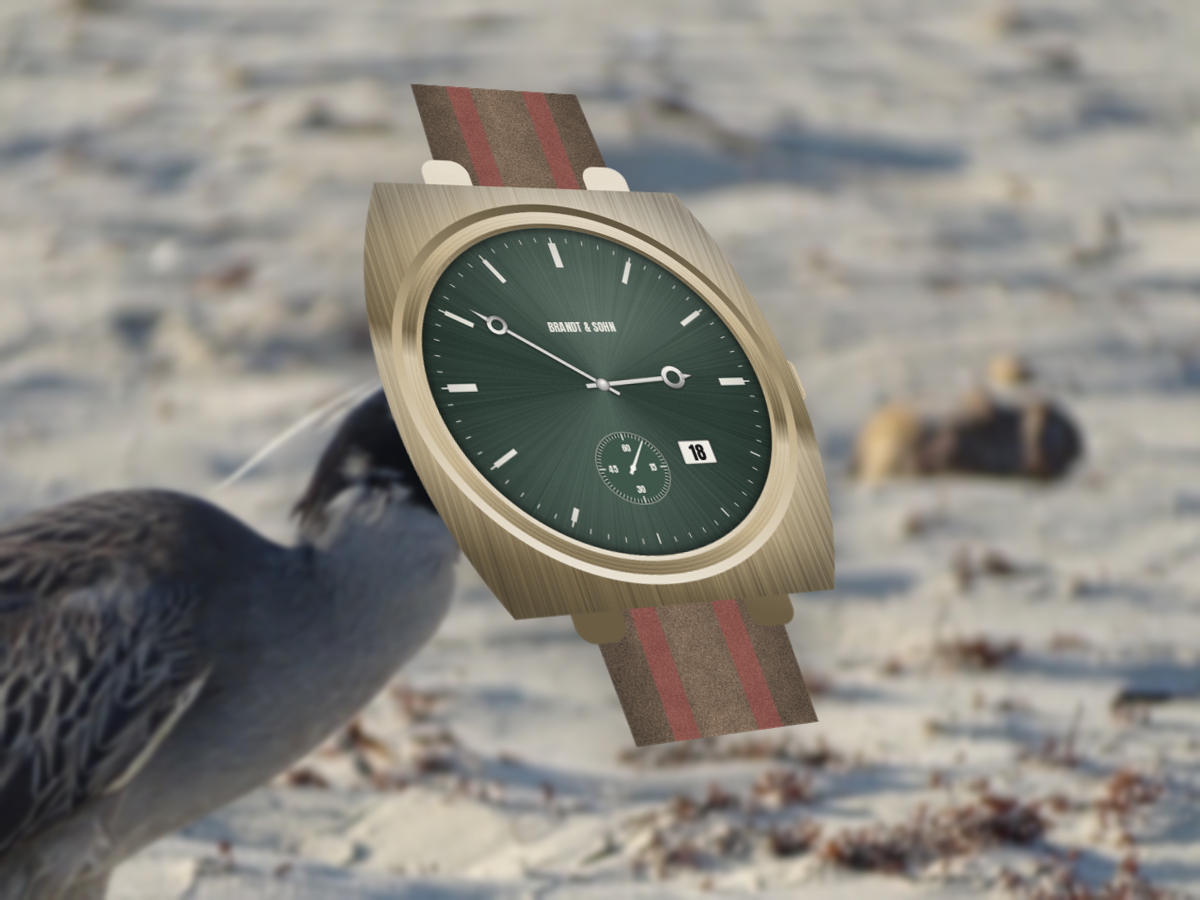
2:51:06
